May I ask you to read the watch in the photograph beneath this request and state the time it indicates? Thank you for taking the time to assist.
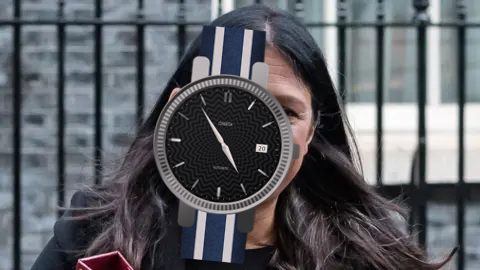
4:54
